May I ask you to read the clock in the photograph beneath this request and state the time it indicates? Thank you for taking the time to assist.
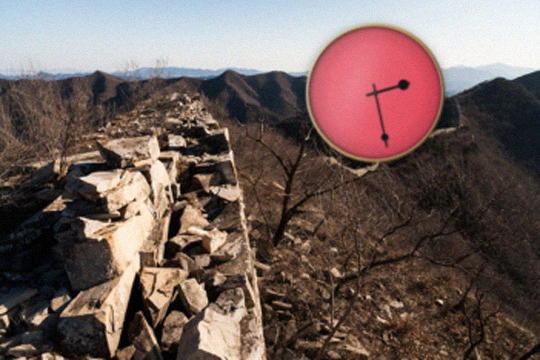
2:28
